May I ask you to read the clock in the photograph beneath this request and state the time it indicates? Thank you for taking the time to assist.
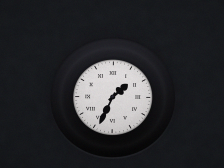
1:34
